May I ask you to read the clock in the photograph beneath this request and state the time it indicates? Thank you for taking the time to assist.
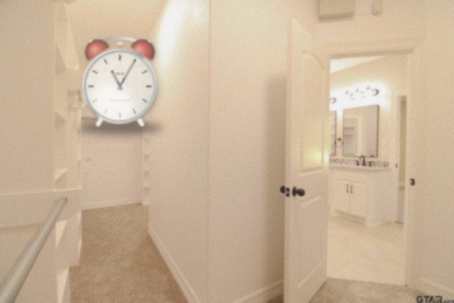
11:05
